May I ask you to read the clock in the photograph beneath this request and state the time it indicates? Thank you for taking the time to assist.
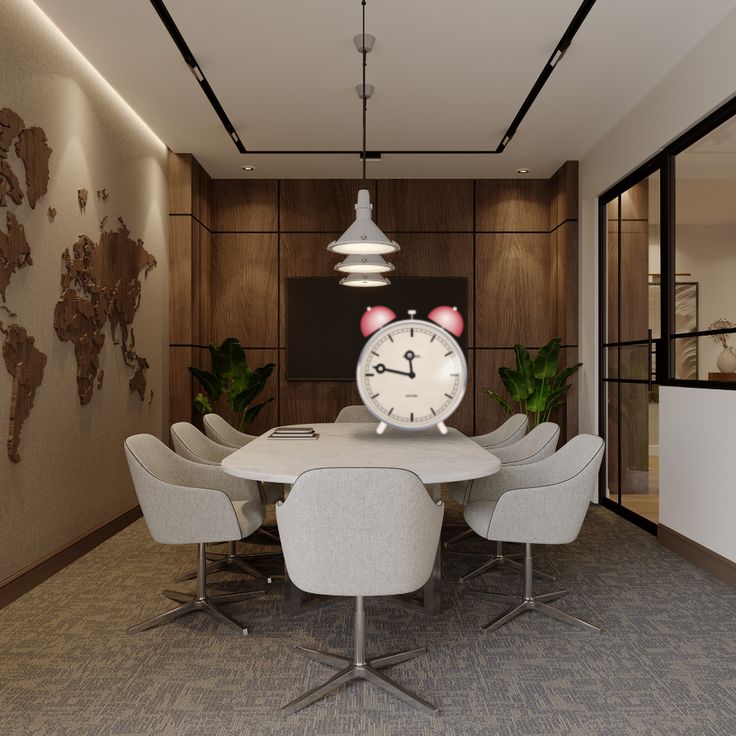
11:47
